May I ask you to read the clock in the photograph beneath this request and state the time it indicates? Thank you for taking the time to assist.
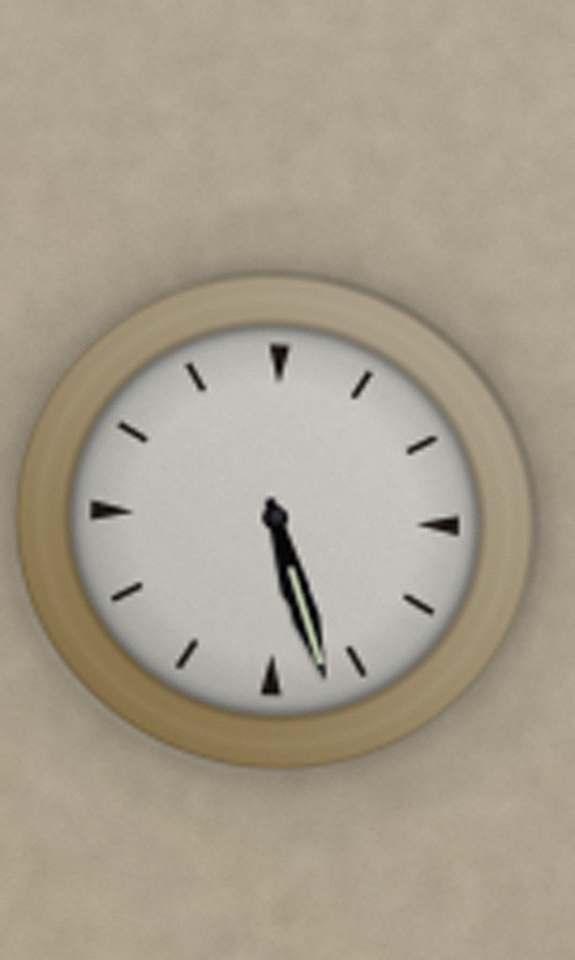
5:27
